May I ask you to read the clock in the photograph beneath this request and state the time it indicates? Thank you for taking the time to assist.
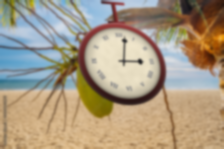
3:02
